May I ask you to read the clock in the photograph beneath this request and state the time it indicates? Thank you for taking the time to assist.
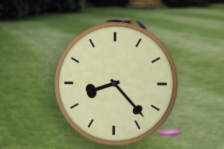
8:23
